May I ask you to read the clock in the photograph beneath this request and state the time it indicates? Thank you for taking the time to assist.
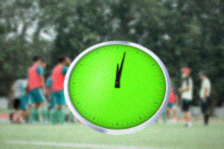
12:02
